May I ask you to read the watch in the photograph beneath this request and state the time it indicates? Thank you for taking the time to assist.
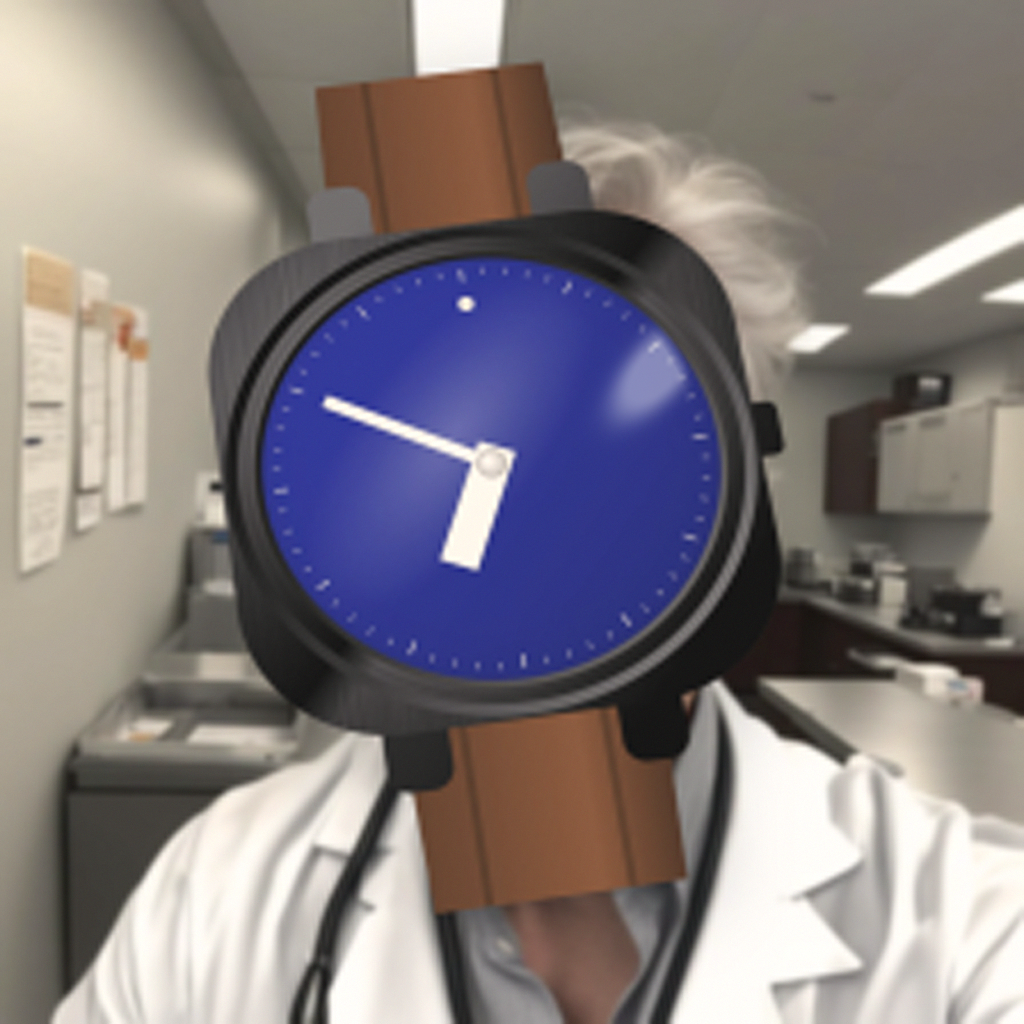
6:50
